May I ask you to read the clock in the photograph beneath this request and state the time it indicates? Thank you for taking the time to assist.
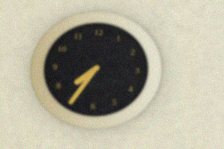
7:35
